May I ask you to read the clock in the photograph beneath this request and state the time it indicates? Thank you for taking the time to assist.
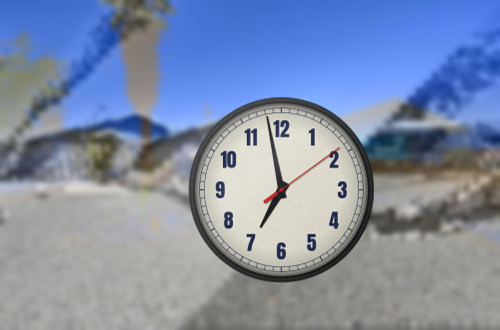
6:58:09
